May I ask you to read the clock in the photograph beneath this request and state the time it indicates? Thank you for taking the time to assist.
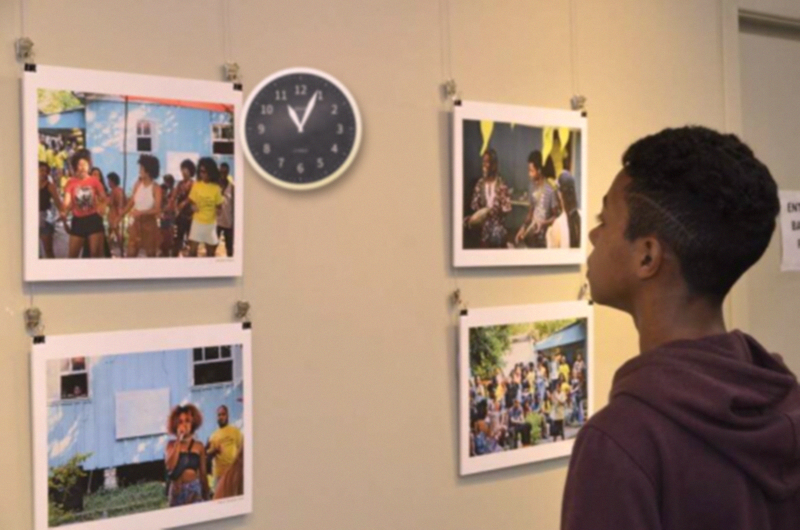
11:04
